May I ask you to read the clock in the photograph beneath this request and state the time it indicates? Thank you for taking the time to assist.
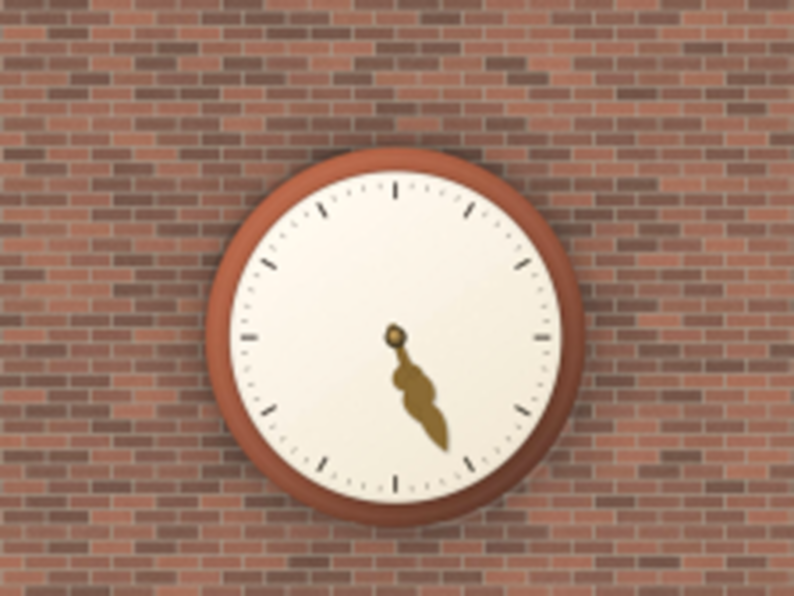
5:26
